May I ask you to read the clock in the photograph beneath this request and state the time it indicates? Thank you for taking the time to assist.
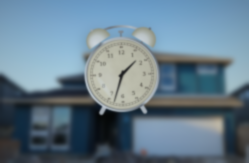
1:33
